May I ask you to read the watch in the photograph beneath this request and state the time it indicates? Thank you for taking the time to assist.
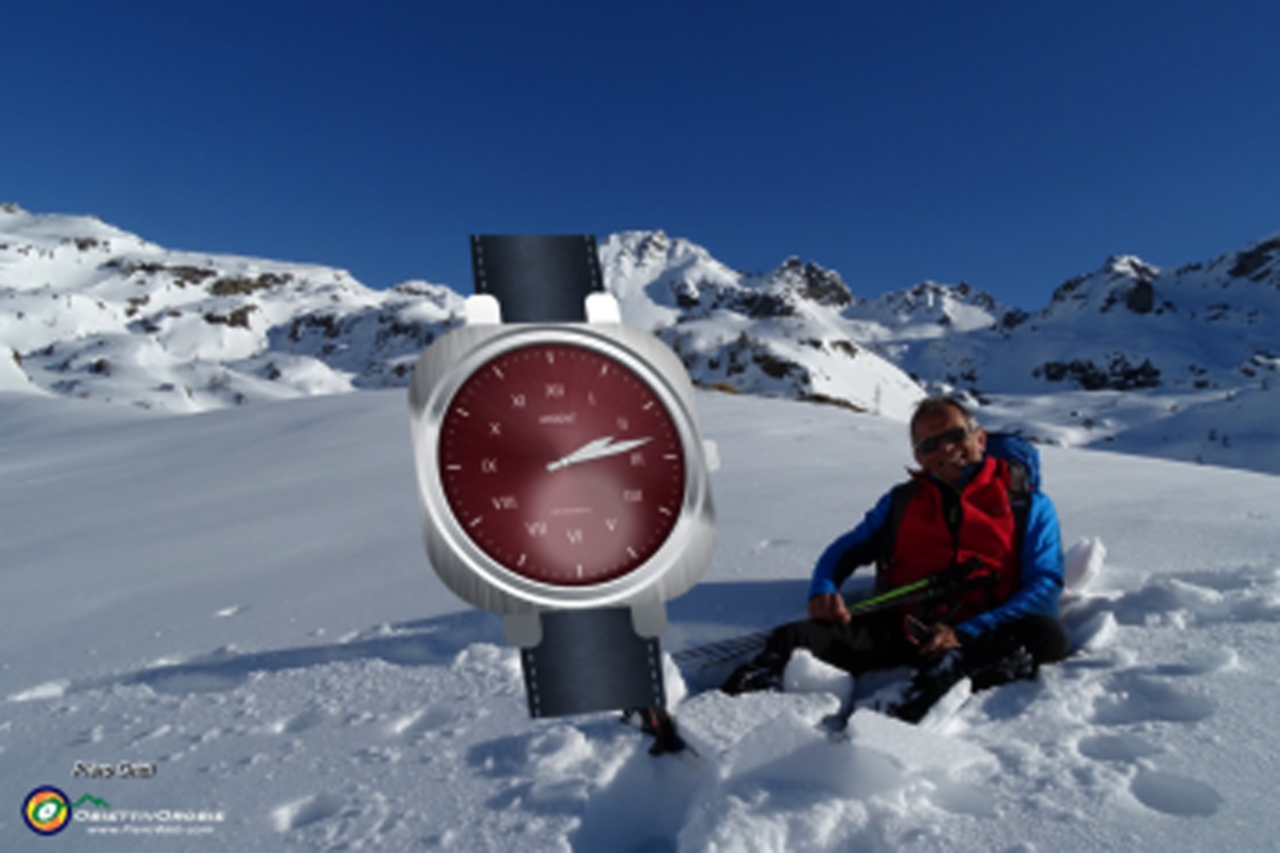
2:13
